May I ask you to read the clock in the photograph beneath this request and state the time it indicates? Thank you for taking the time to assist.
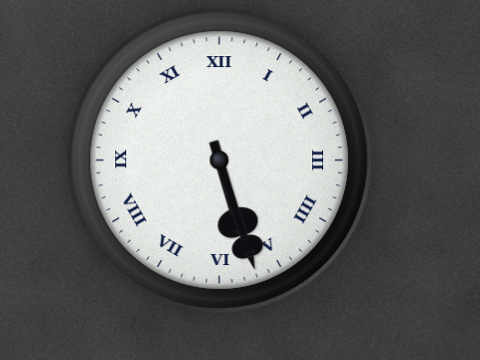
5:27
